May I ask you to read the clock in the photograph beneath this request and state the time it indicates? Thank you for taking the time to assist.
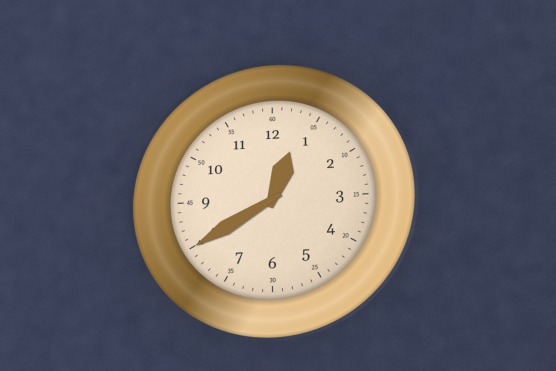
12:40
